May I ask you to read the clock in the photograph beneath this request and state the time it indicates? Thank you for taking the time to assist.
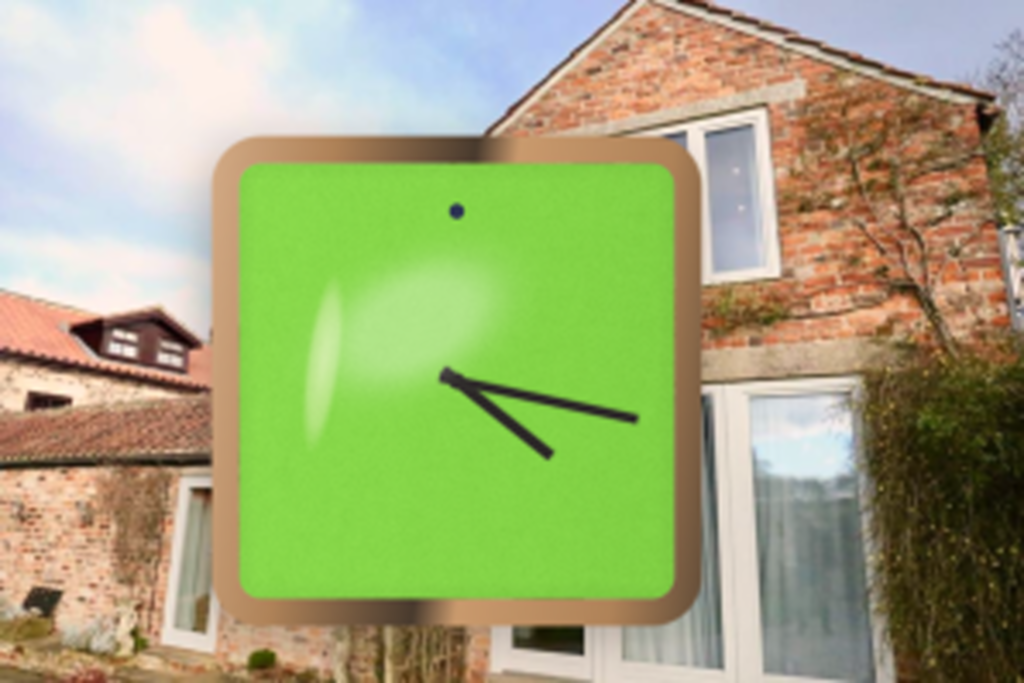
4:17
